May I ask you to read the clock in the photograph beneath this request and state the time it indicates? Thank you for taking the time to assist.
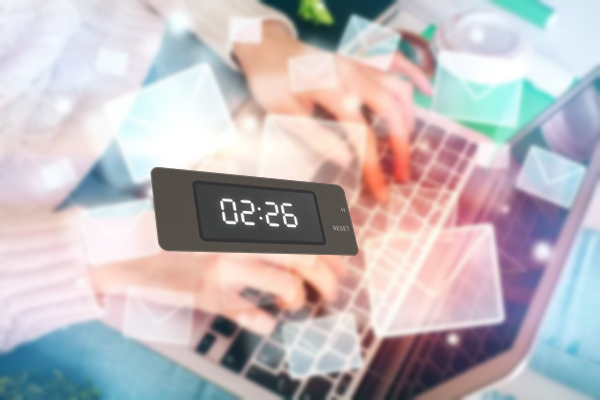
2:26
